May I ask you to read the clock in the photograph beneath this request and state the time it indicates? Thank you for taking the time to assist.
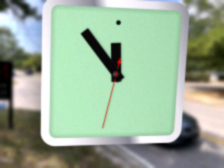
11:53:32
